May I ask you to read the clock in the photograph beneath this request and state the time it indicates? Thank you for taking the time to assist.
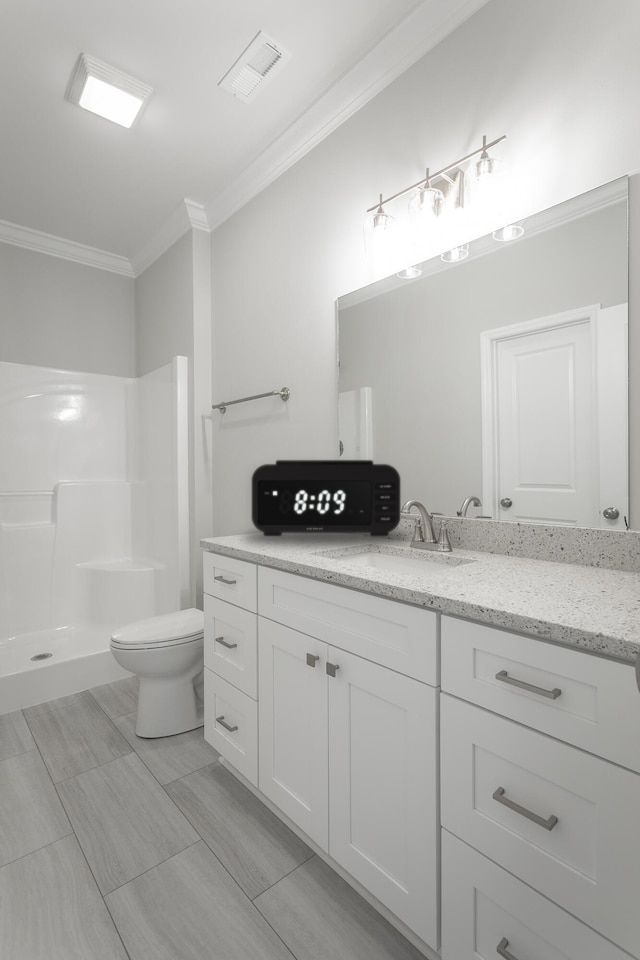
8:09
